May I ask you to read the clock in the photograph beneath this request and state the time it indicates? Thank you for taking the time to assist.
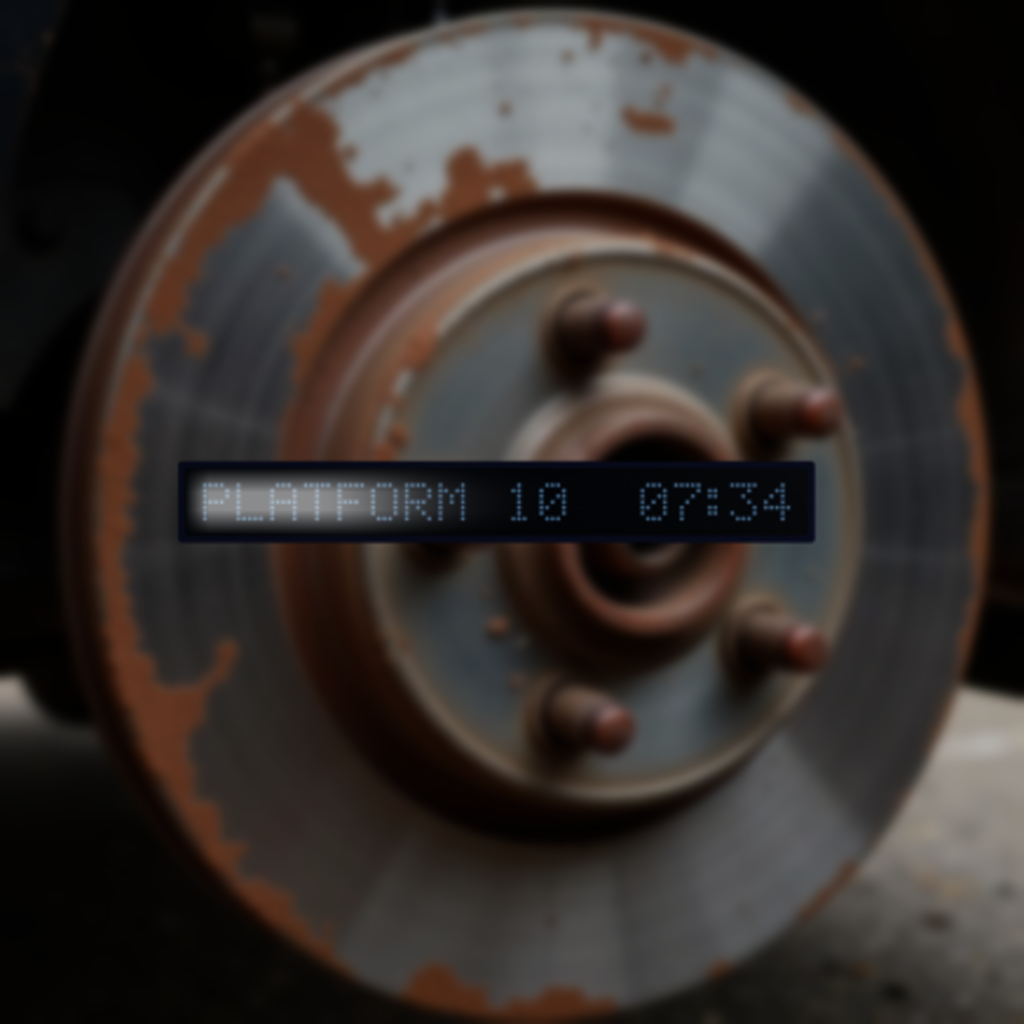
7:34
